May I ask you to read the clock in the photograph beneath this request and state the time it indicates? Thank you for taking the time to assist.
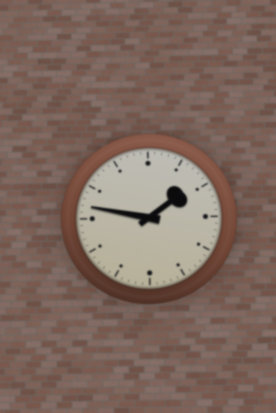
1:47
